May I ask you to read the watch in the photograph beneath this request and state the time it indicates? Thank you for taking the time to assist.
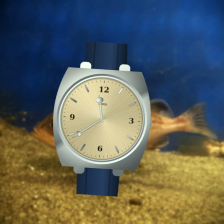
11:39
